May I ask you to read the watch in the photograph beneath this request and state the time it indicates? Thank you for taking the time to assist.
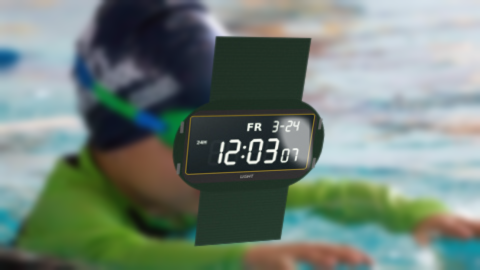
12:03:07
